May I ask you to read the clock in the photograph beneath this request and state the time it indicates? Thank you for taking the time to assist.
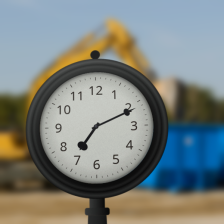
7:11
